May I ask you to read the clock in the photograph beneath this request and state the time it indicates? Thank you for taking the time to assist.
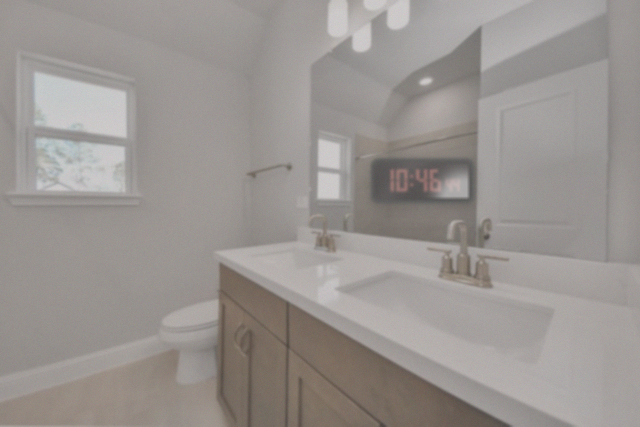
10:46:44
